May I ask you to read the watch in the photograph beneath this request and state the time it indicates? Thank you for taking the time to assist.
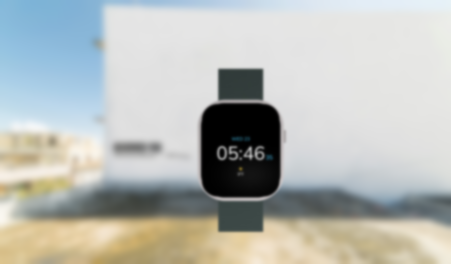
5:46
